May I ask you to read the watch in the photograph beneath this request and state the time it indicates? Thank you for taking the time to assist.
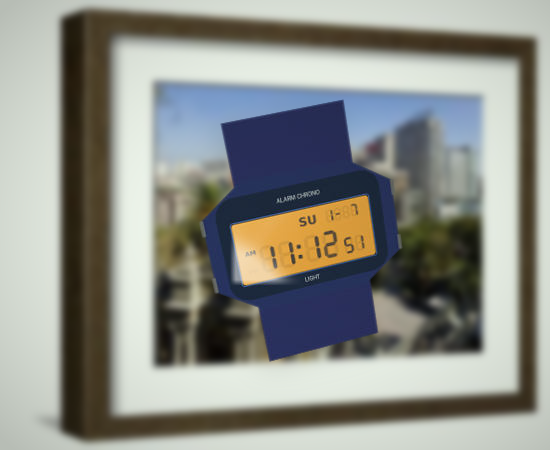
11:12:51
